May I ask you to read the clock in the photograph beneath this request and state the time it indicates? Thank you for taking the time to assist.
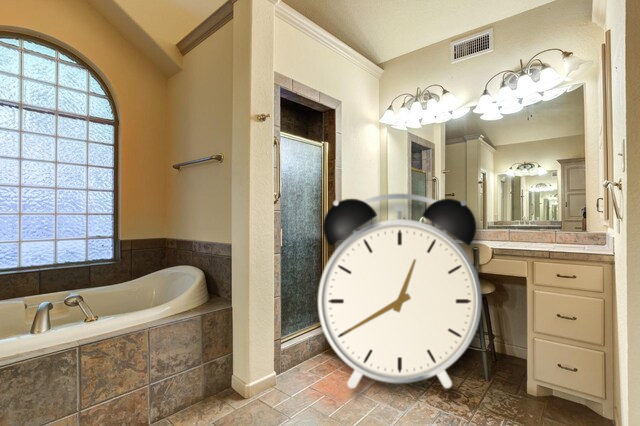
12:40
